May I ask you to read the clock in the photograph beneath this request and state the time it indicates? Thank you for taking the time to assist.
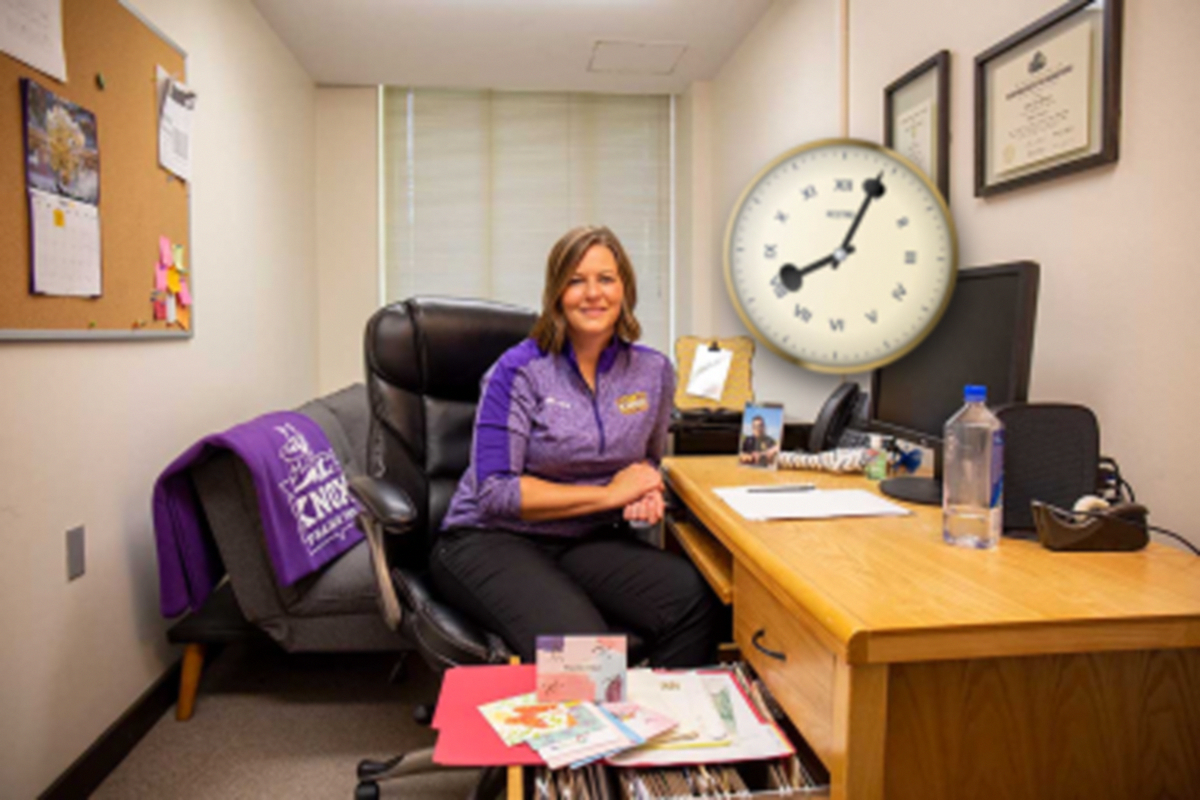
8:04
